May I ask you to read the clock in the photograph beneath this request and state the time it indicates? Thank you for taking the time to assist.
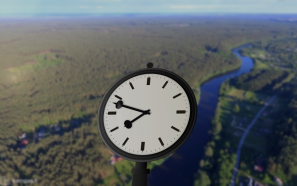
7:48
